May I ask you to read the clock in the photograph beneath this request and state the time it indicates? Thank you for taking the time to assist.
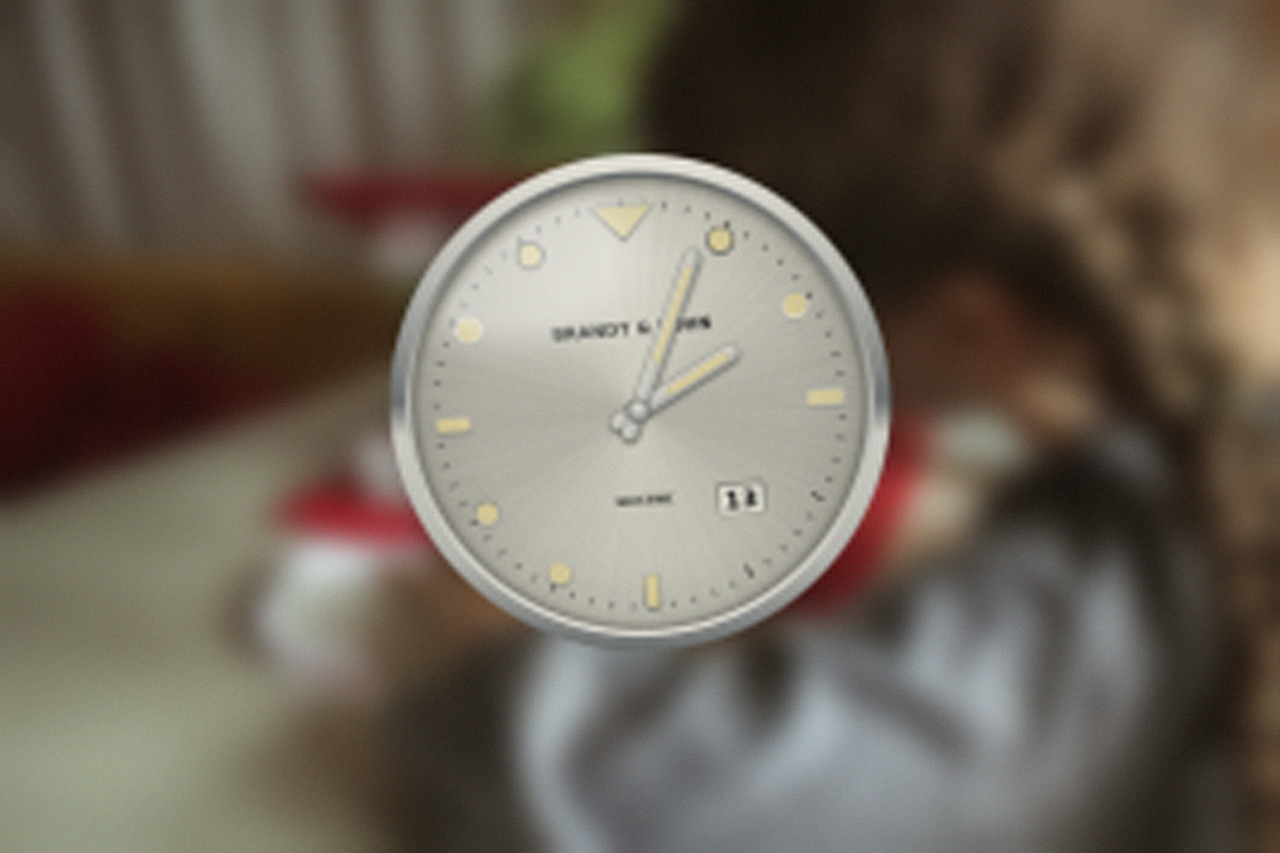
2:04
